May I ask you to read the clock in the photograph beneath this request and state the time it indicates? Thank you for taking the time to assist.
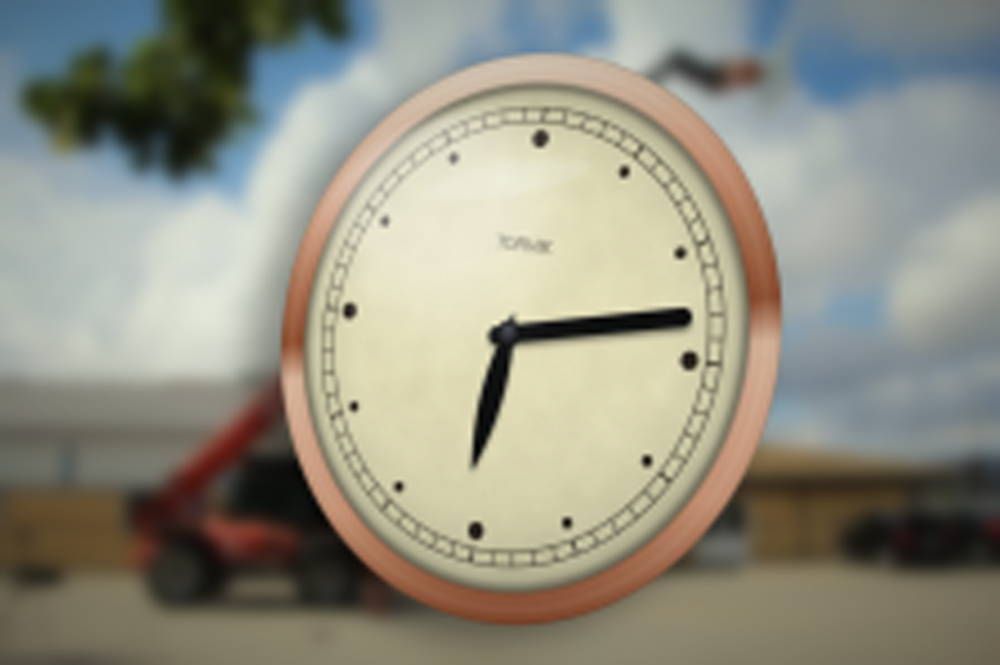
6:13
